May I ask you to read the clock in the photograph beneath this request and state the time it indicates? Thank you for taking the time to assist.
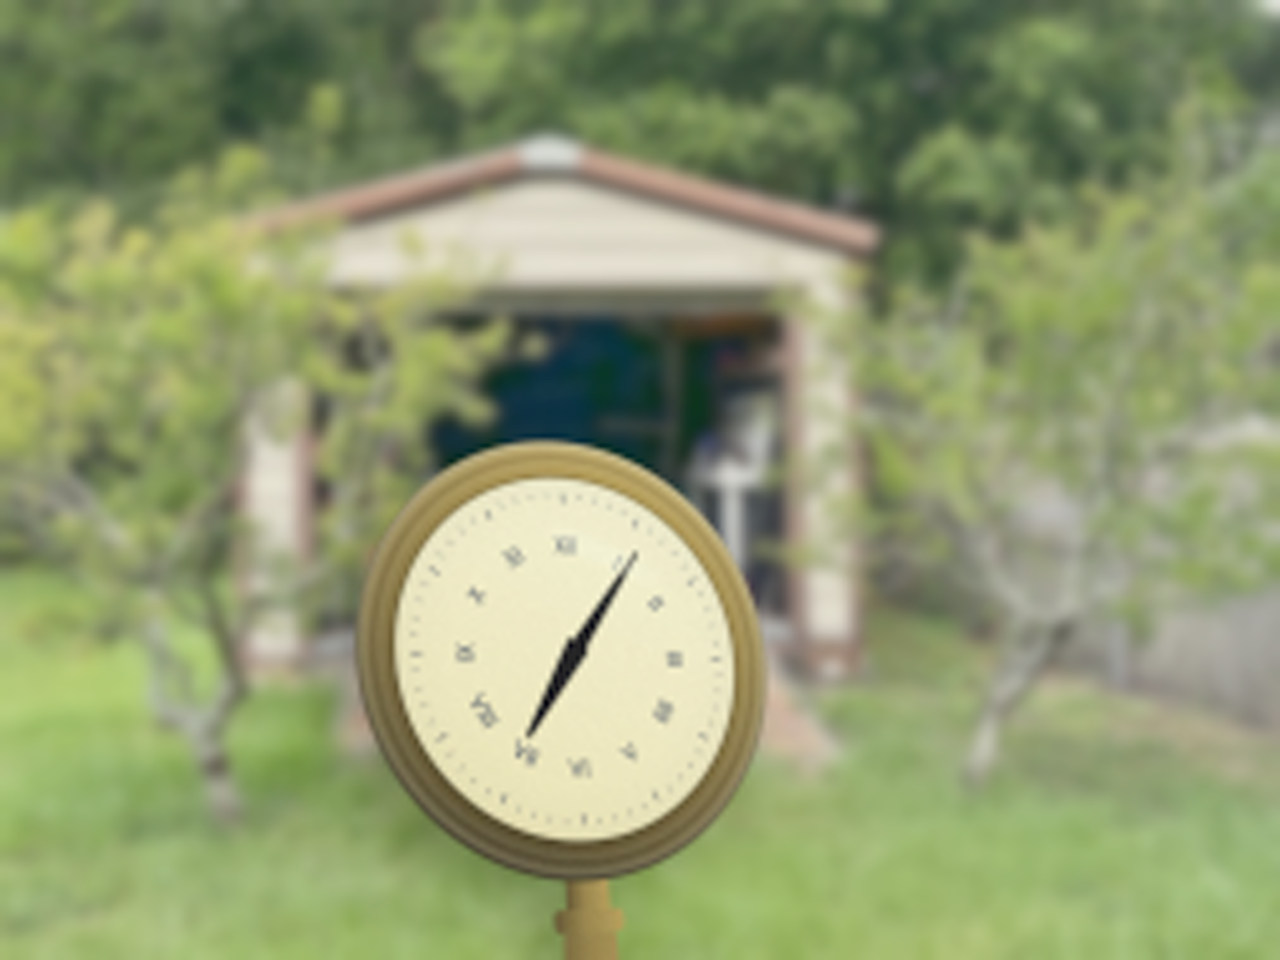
7:06
